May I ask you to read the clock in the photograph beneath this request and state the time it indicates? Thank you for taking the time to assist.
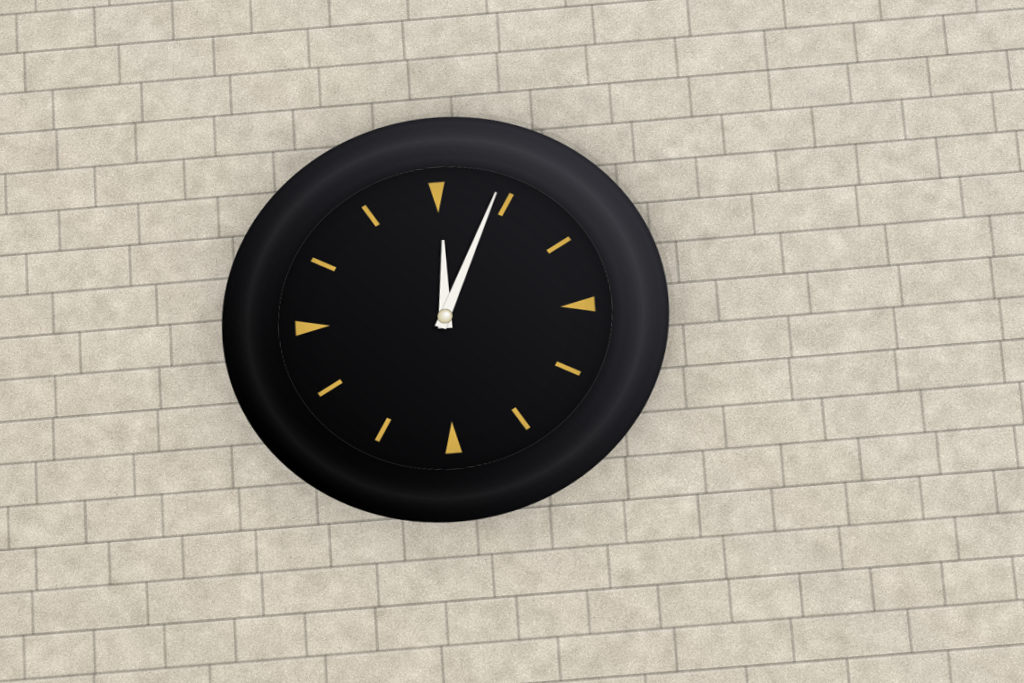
12:04
